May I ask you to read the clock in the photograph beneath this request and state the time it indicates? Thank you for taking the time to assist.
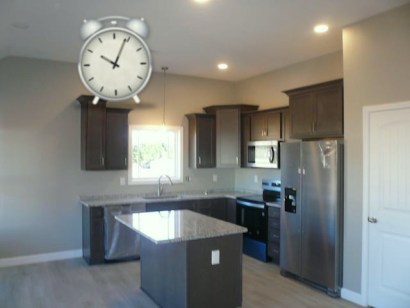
10:04
